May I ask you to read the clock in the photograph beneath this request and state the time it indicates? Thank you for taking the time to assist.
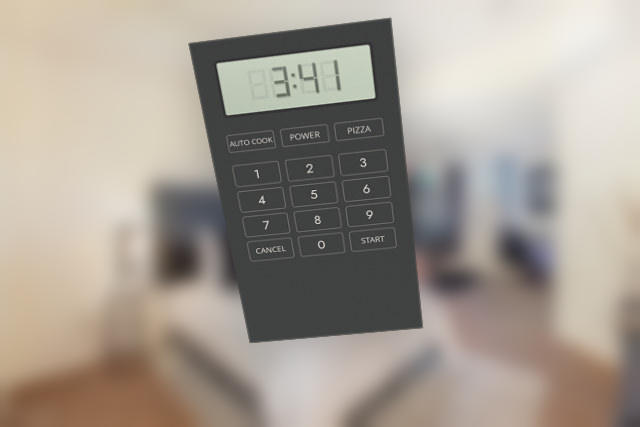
3:41
